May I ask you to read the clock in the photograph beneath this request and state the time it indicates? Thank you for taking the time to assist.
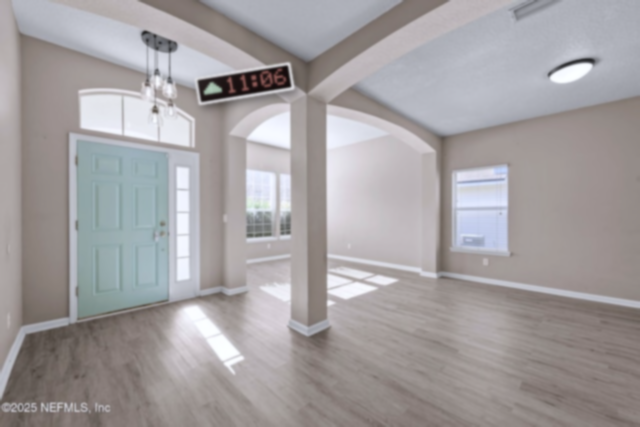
11:06
